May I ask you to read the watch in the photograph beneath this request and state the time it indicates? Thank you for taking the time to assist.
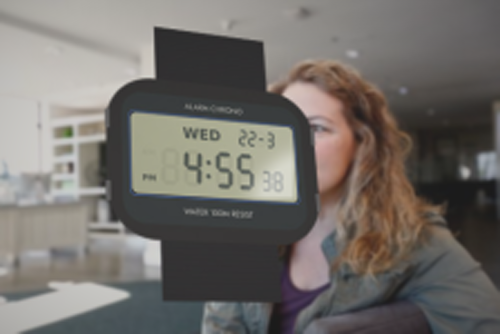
4:55:38
